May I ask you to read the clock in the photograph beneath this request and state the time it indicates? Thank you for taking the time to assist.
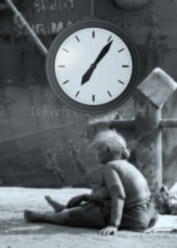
7:06
